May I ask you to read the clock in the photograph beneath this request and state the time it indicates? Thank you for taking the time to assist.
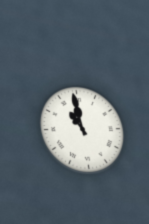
10:59
